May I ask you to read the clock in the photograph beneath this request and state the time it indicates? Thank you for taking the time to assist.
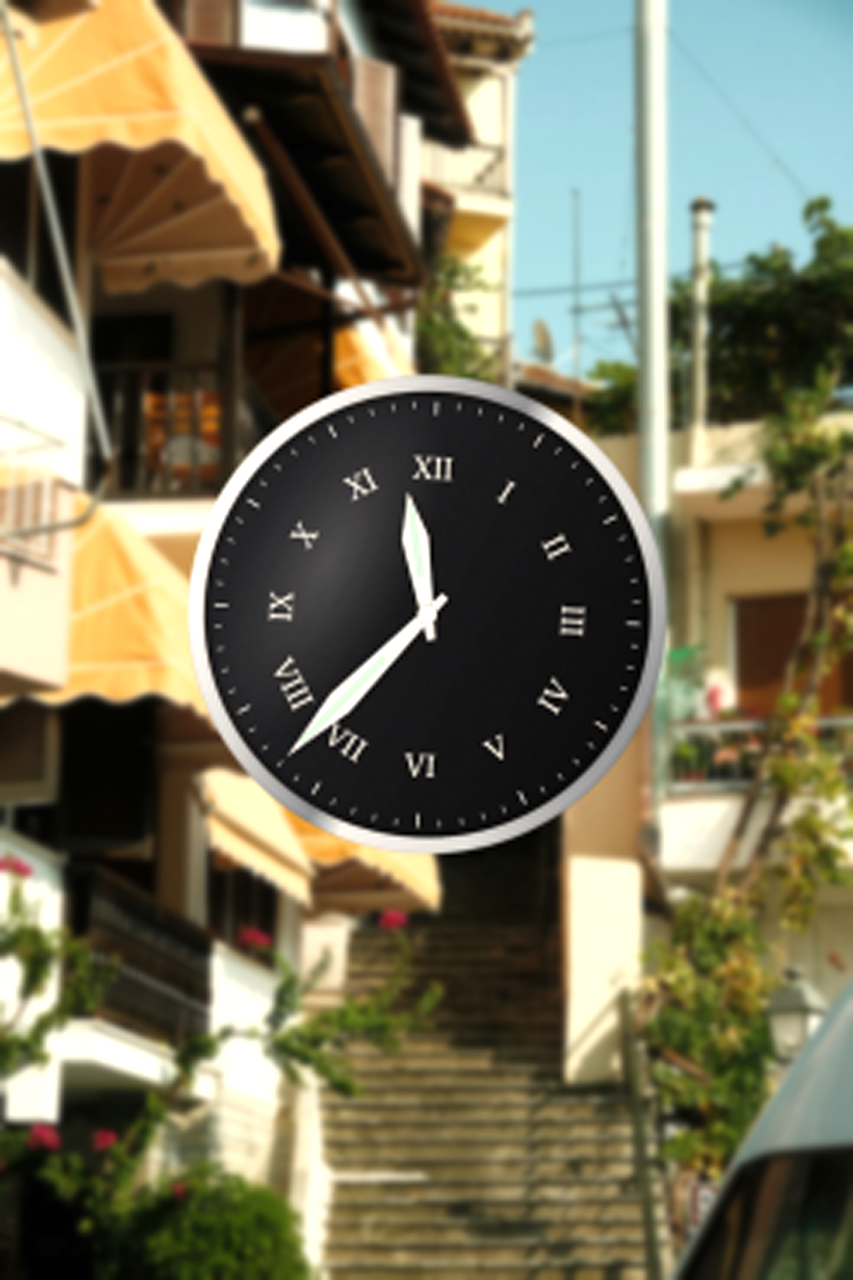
11:37
